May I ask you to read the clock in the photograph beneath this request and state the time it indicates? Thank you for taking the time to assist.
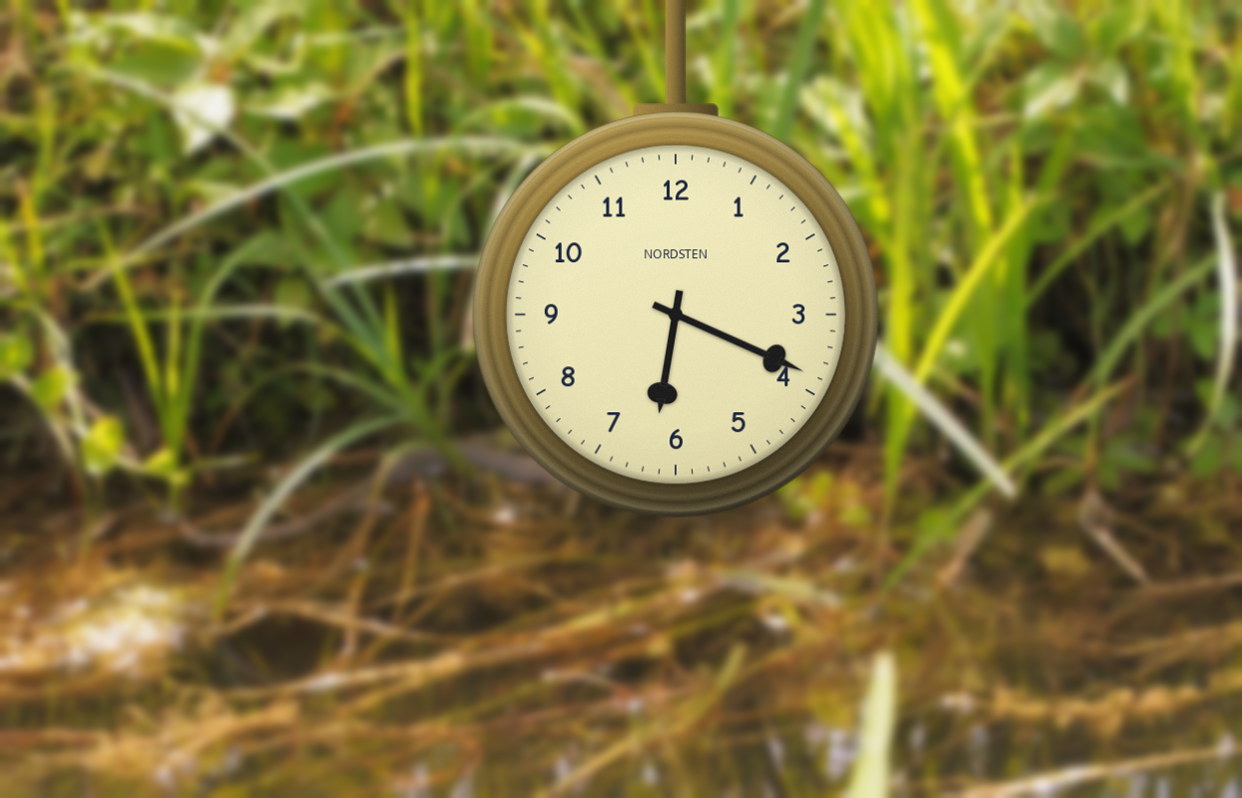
6:19
